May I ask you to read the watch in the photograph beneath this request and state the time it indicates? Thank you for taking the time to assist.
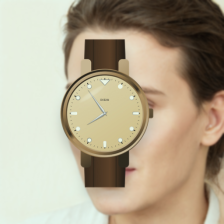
7:54
